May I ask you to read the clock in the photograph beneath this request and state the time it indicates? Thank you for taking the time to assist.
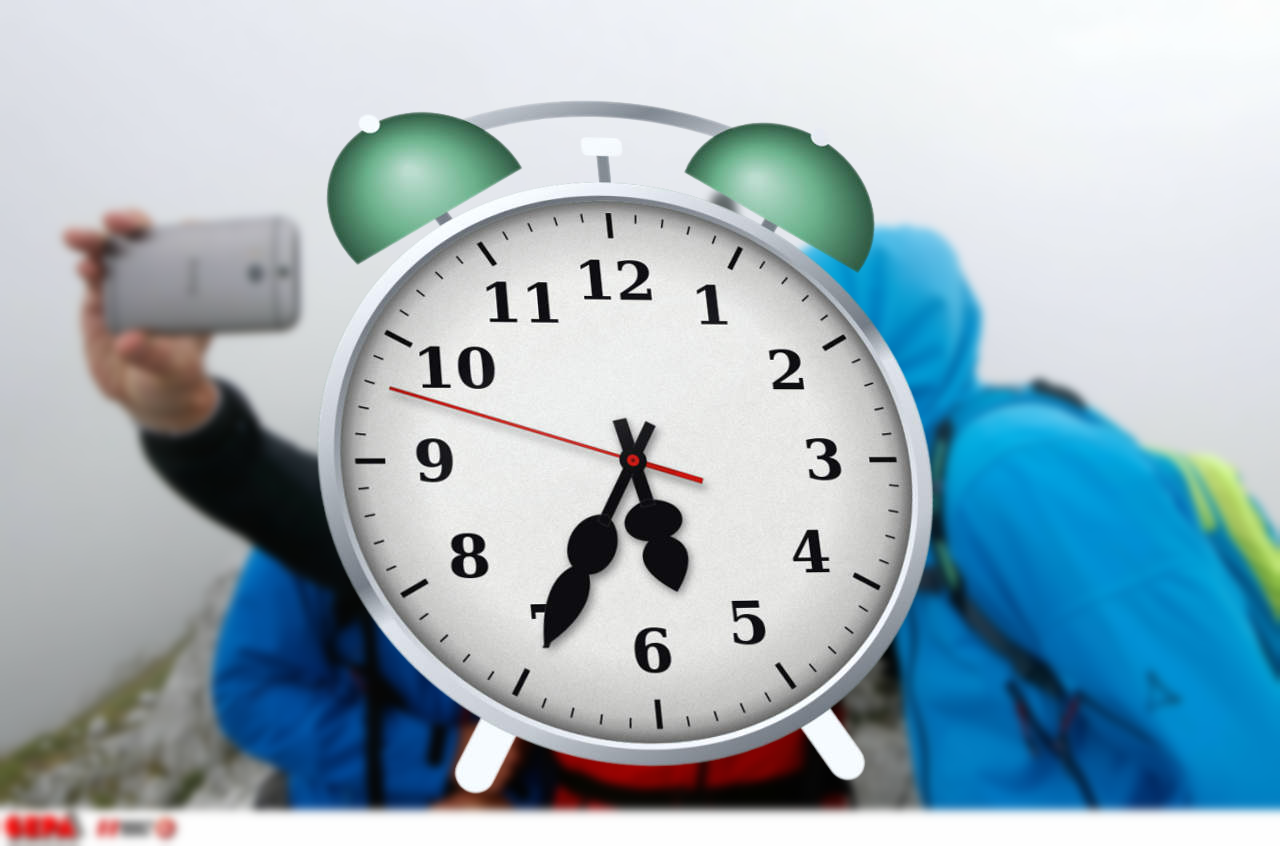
5:34:48
